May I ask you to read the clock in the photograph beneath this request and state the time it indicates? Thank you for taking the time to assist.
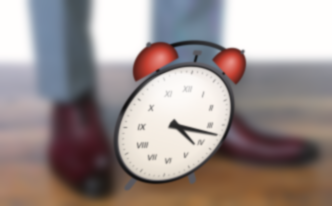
4:17
